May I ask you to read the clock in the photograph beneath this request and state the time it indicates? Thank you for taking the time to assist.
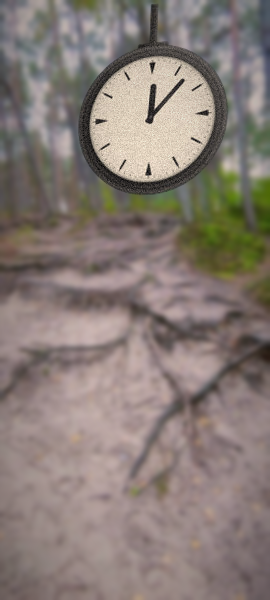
12:07
